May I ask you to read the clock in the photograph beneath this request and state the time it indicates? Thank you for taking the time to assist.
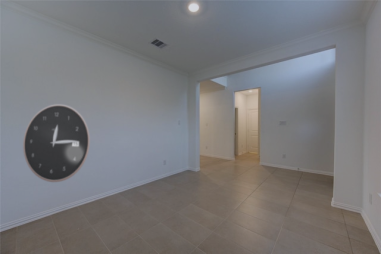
12:14
